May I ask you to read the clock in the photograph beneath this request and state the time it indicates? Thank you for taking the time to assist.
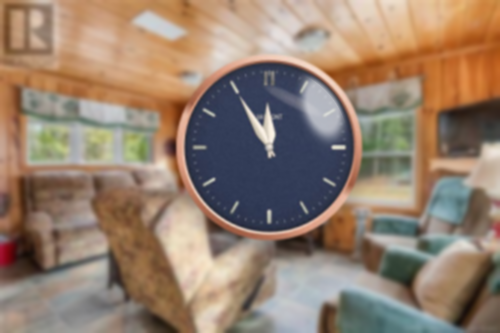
11:55
